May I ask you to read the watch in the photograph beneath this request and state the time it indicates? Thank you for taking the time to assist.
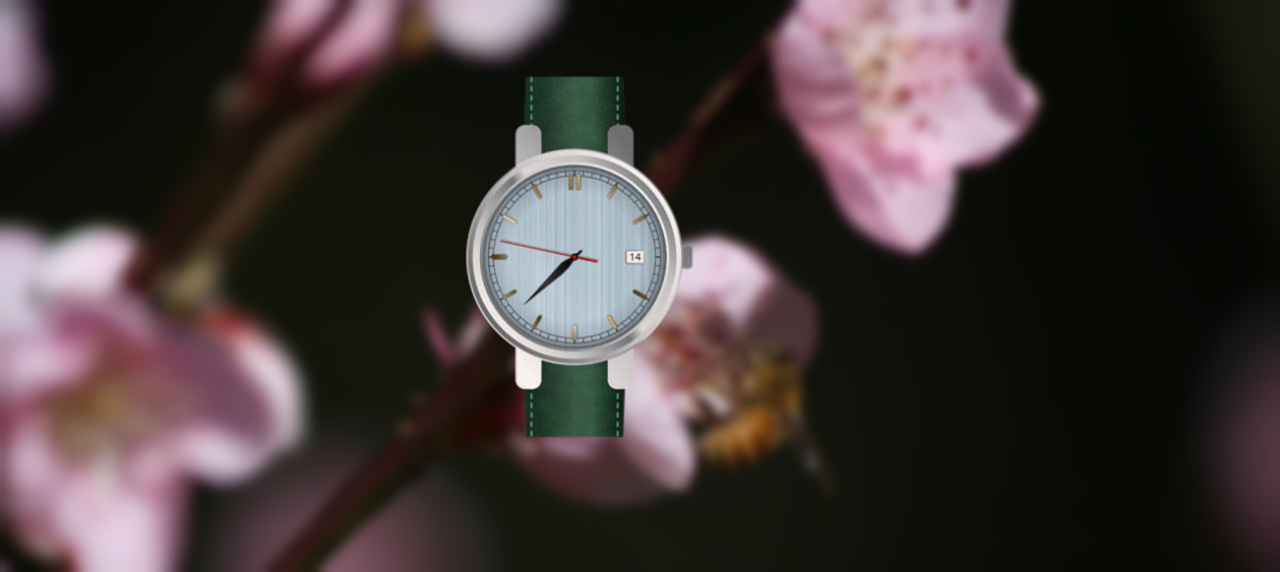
7:37:47
